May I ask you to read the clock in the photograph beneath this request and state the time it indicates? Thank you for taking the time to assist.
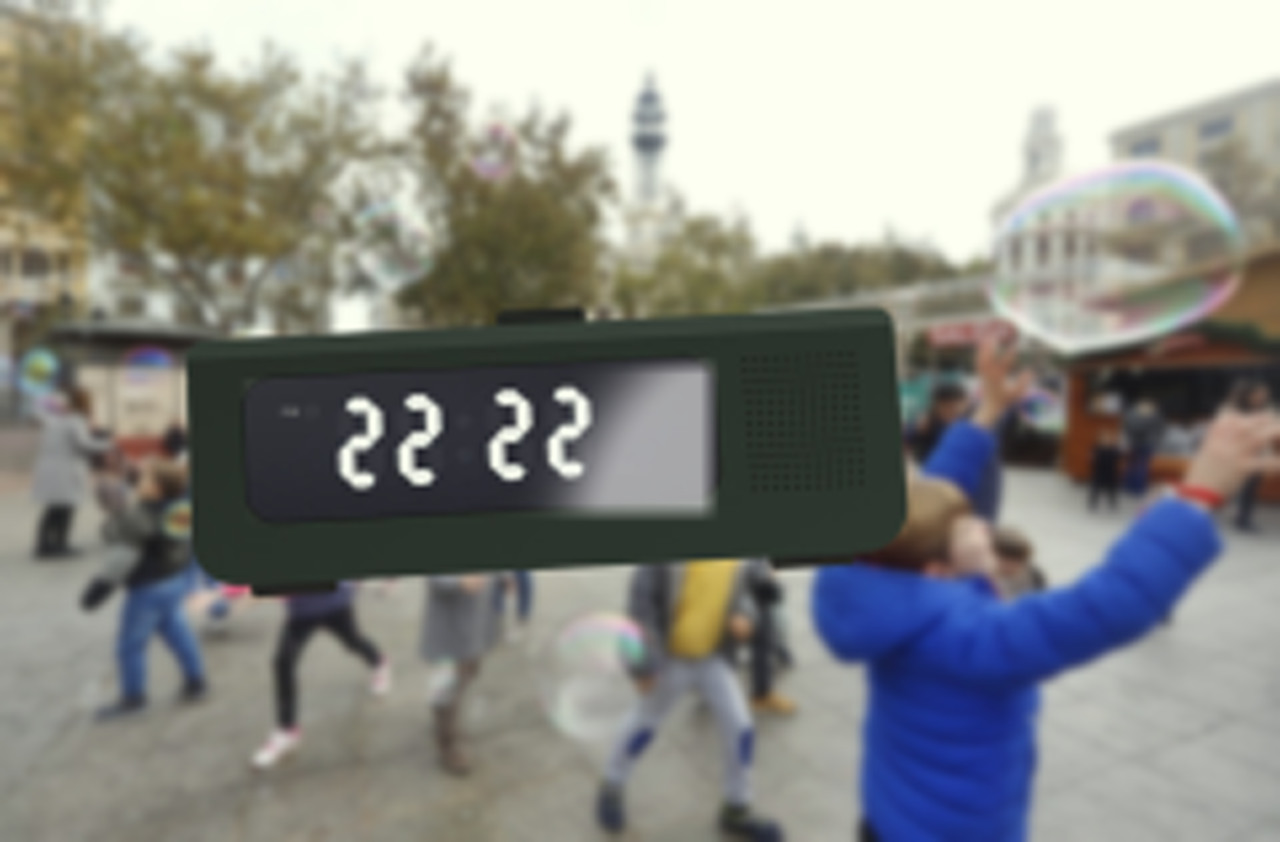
22:22
